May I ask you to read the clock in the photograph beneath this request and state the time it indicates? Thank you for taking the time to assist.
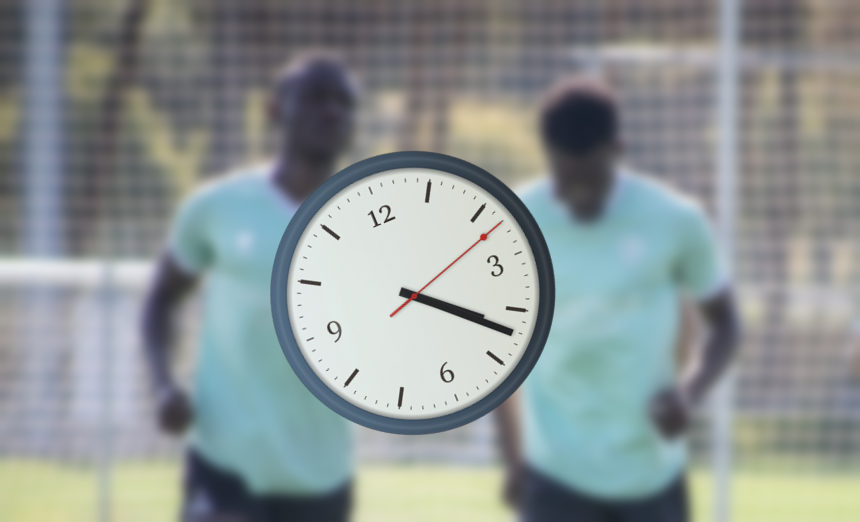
4:22:12
